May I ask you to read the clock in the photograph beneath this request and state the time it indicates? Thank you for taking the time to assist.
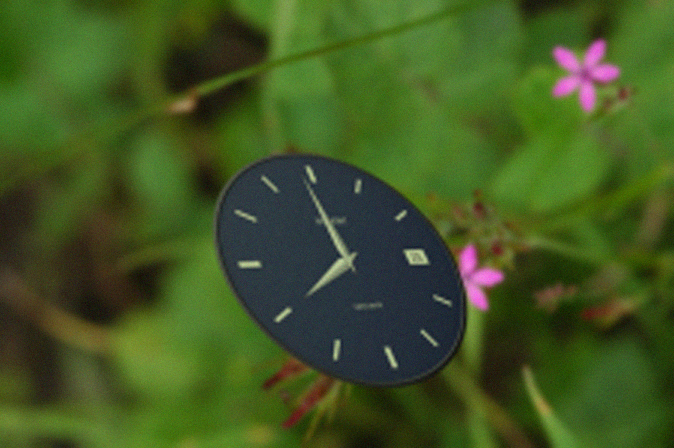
7:59
